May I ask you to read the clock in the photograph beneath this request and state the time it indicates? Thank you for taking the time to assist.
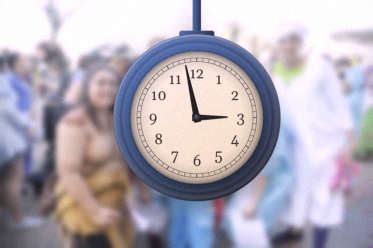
2:58
